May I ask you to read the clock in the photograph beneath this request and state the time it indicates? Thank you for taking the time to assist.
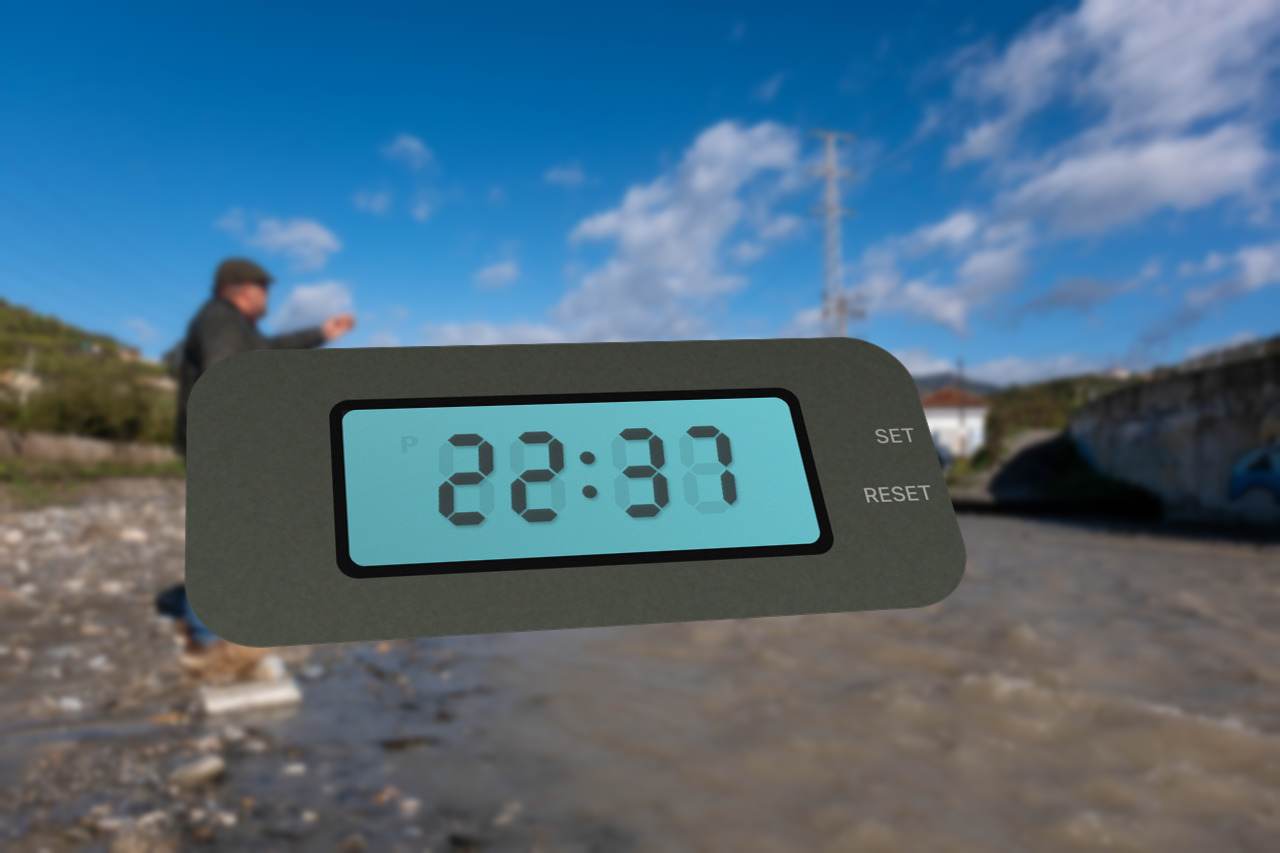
22:37
